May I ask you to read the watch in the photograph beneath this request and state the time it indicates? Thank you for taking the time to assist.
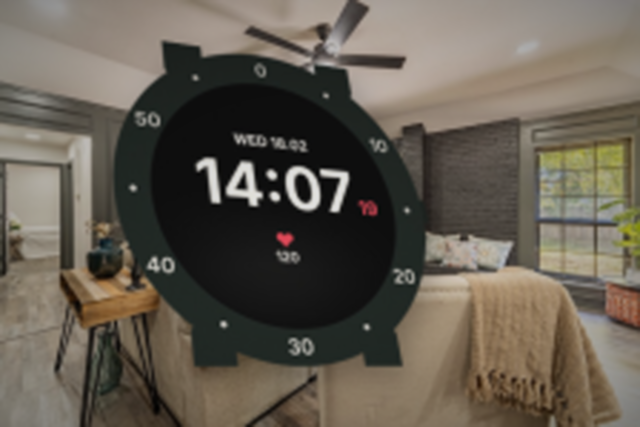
14:07
